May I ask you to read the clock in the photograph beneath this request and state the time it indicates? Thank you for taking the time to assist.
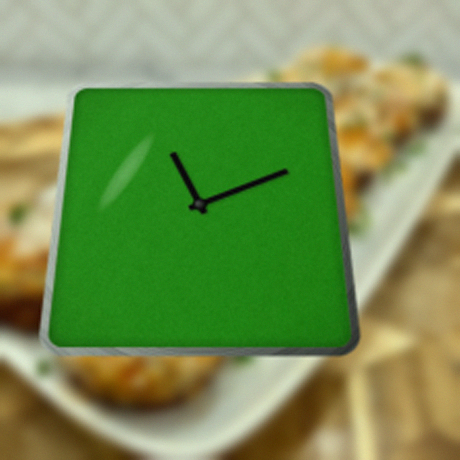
11:11
